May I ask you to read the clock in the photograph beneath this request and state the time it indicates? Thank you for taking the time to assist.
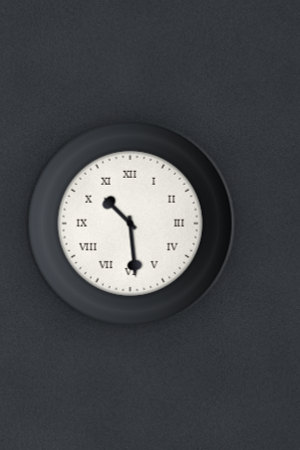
10:29
